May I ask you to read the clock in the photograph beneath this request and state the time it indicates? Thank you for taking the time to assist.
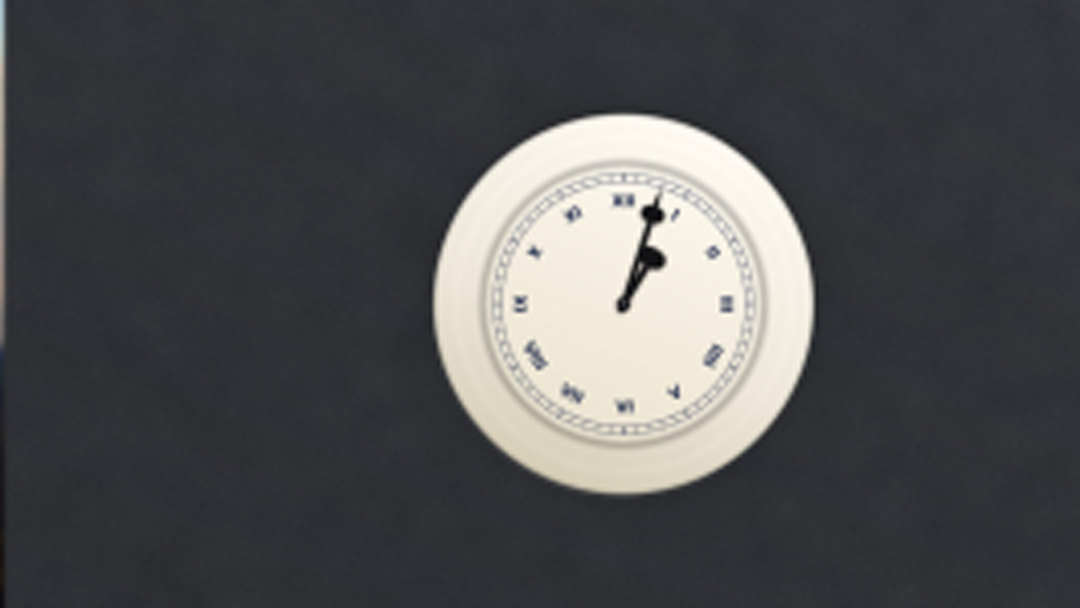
1:03
